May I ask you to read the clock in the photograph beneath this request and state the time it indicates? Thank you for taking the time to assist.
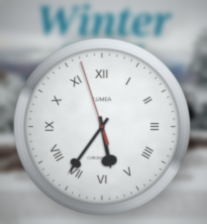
5:35:57
